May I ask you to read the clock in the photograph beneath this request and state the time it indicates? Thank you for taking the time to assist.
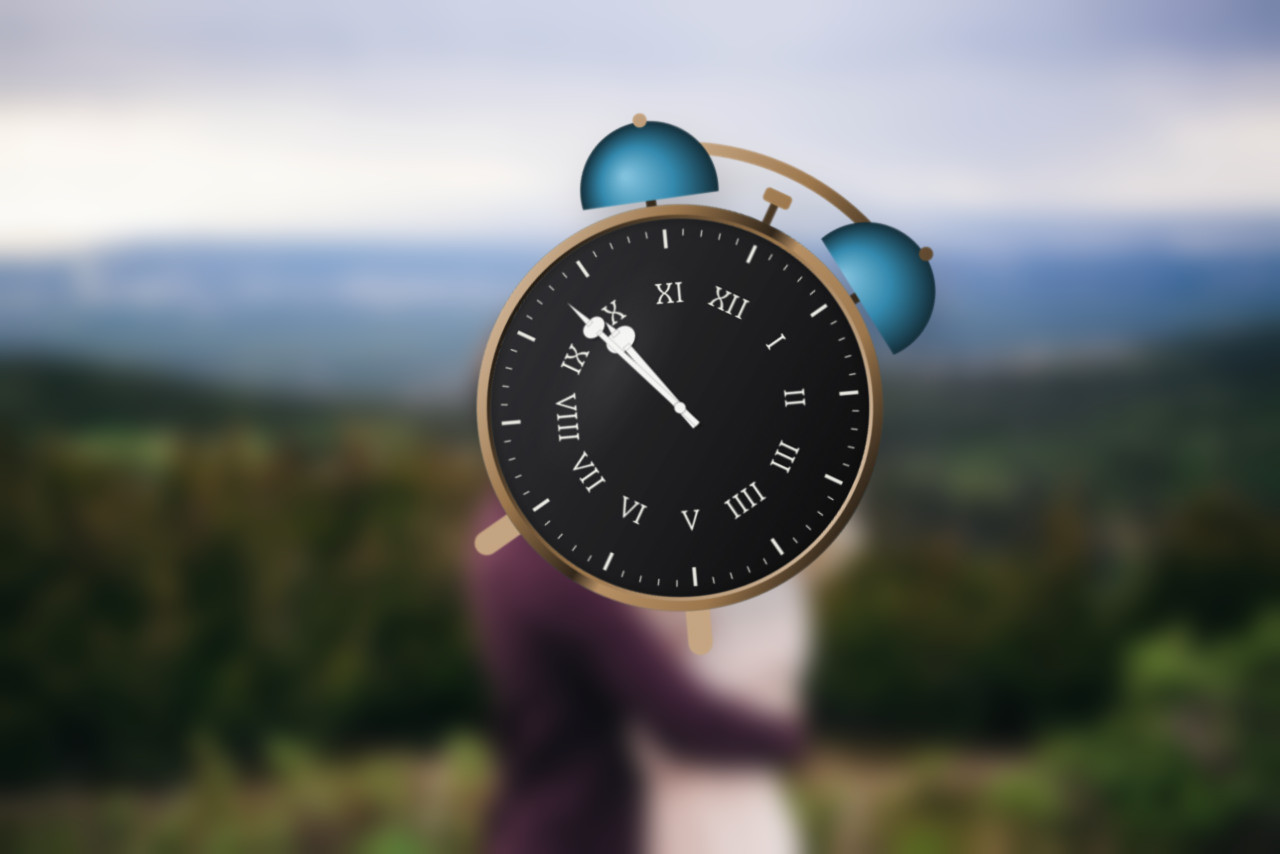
9:48
